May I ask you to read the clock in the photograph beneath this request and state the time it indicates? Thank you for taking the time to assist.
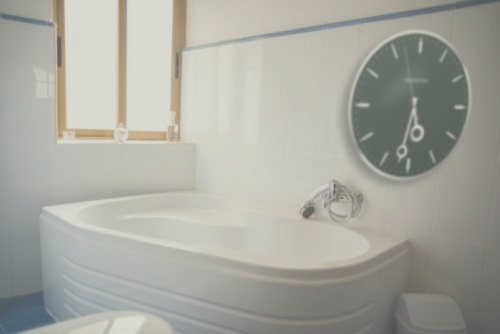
5:31:57
